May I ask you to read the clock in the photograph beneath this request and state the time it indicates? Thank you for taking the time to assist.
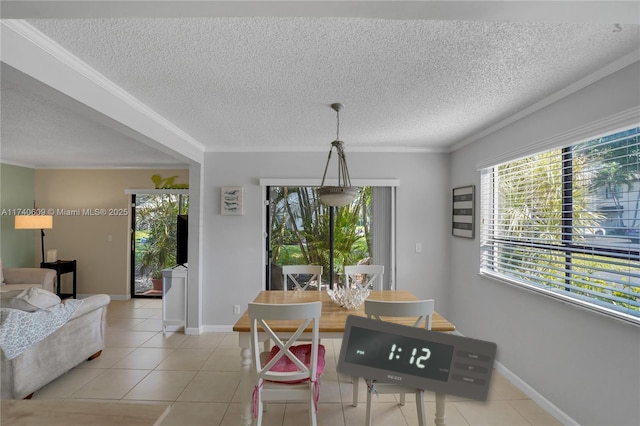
1:12
